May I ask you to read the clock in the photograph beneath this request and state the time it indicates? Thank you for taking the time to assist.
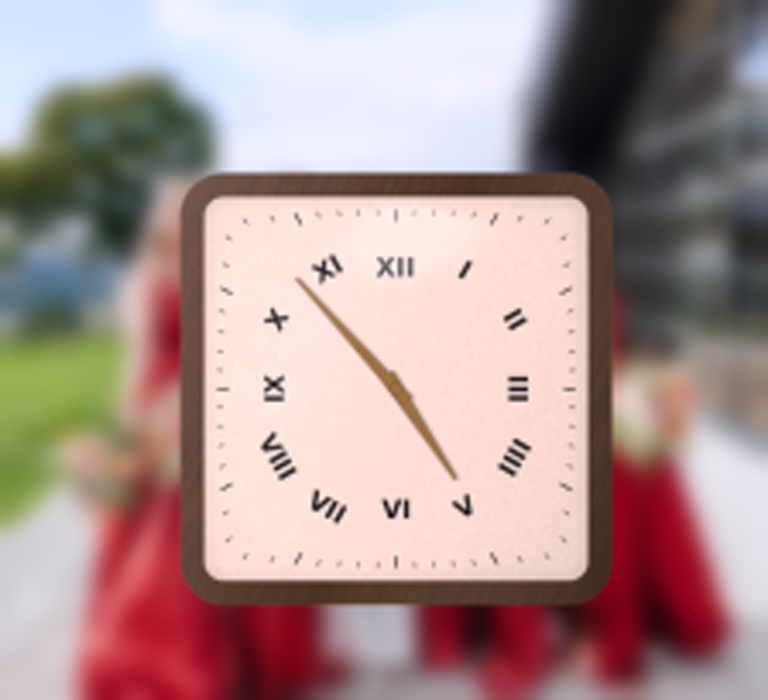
4:53
